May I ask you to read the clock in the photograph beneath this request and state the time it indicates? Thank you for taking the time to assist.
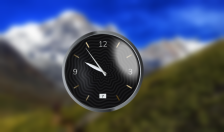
9:54
